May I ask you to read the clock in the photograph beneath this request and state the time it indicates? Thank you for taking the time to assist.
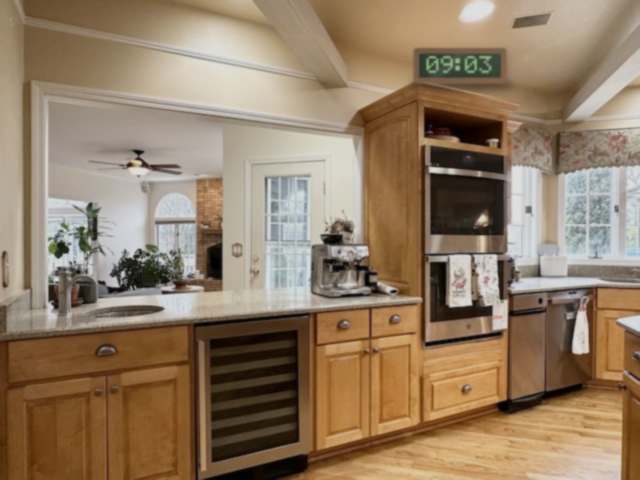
9:03
